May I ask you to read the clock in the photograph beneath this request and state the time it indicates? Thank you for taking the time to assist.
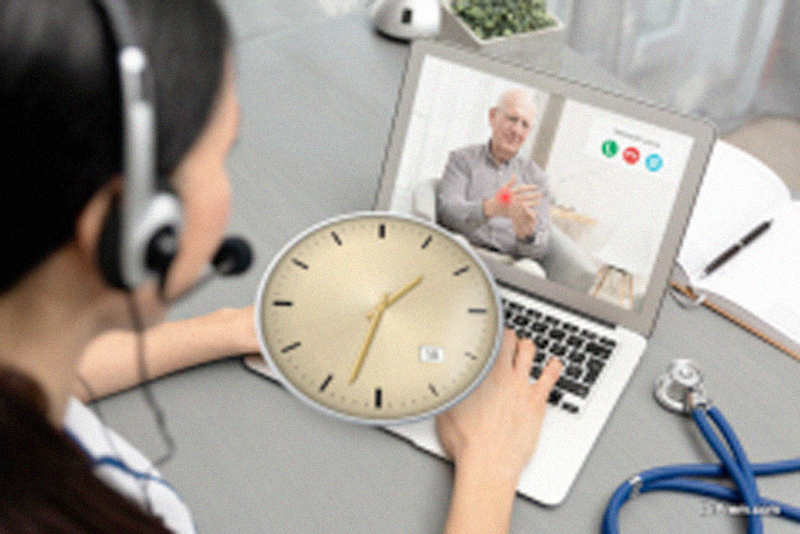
1:33
